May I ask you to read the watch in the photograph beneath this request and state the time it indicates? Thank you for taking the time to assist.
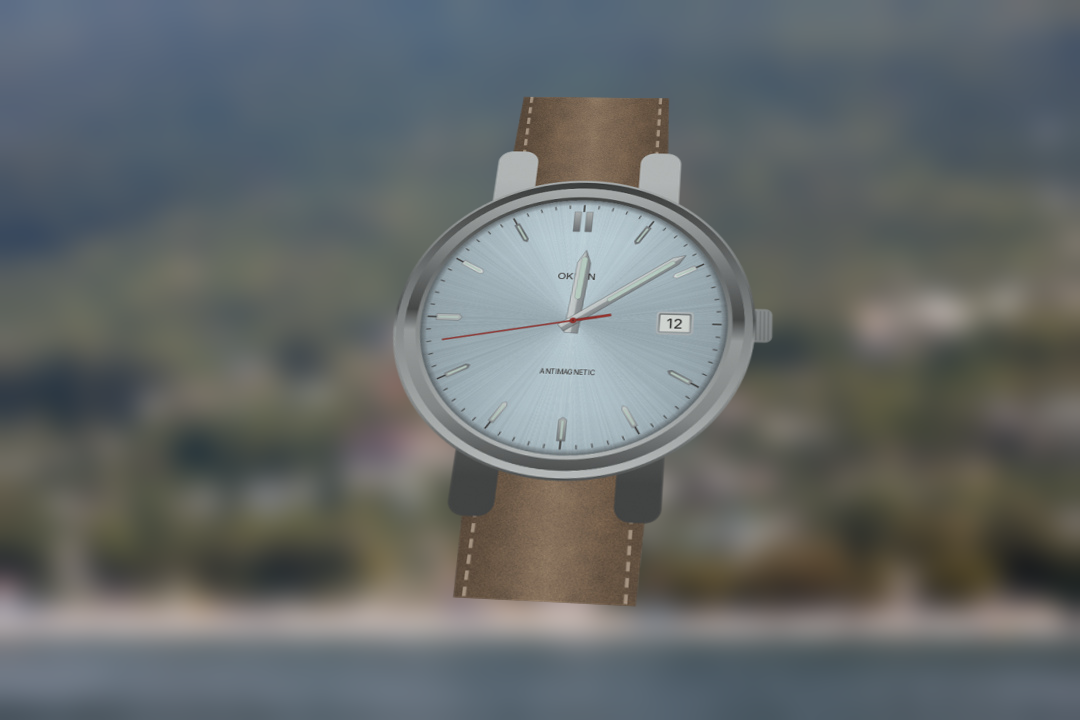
12:08:43
